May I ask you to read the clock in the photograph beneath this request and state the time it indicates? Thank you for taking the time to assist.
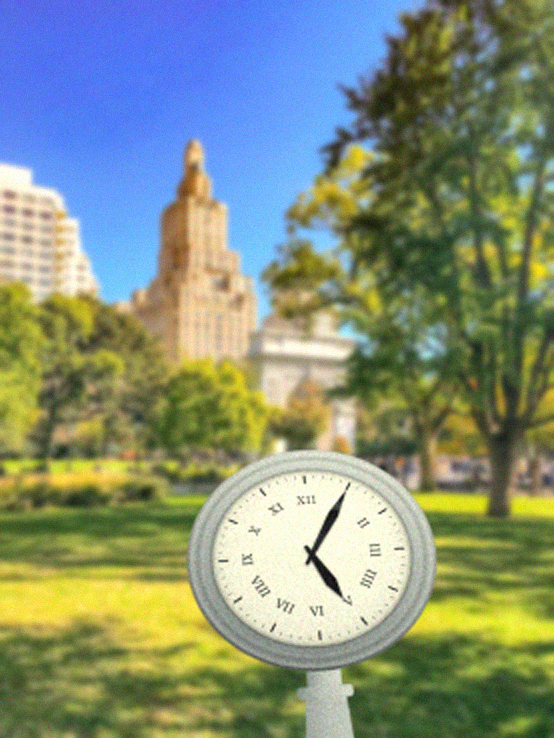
5:05
